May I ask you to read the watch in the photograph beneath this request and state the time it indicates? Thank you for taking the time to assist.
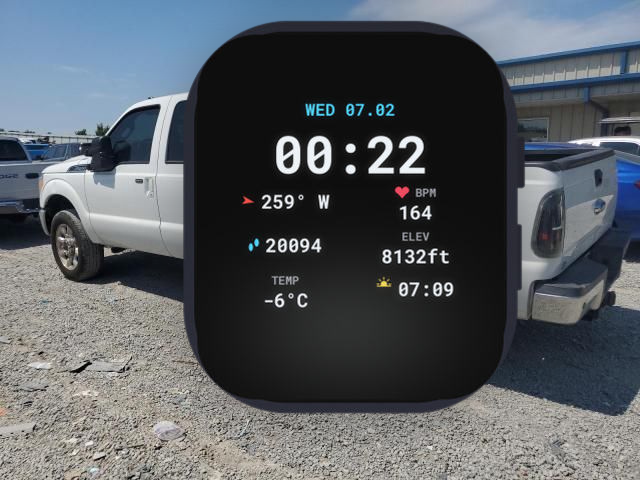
0:22
